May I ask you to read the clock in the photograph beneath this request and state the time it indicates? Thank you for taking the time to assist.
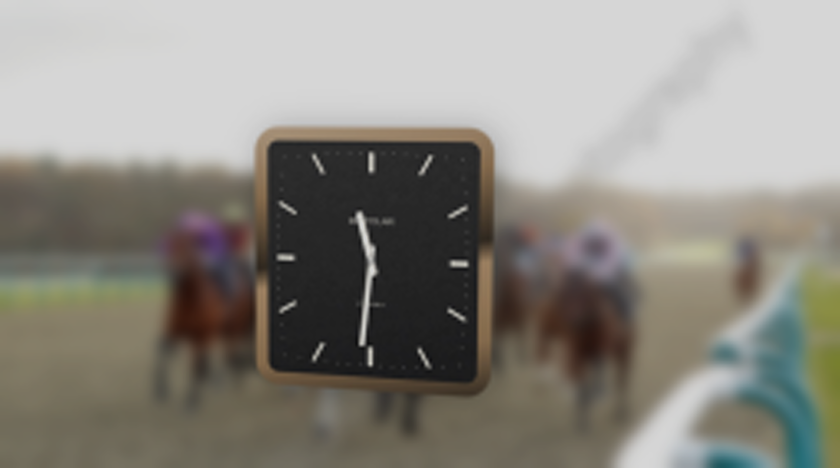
11:31
